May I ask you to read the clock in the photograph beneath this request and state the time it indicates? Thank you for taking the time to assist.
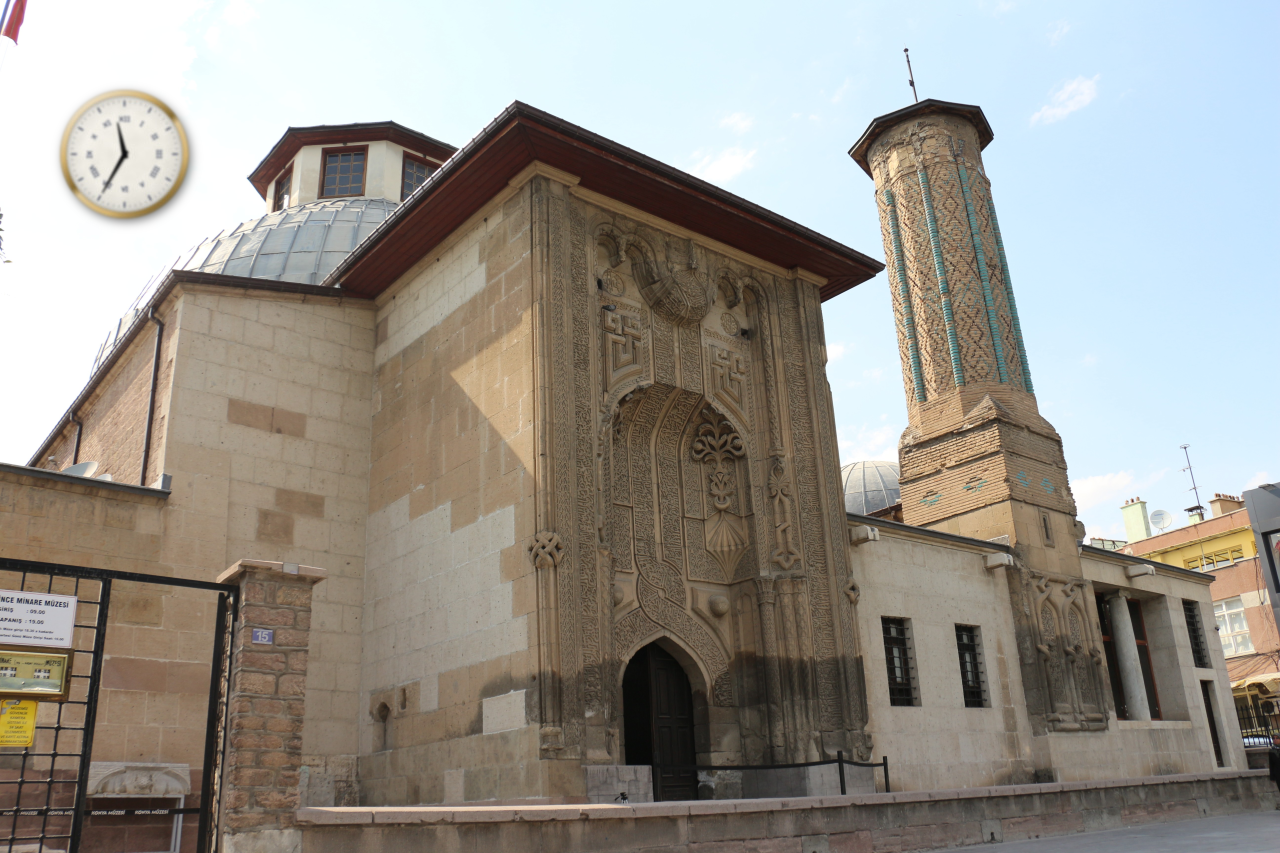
11:35
